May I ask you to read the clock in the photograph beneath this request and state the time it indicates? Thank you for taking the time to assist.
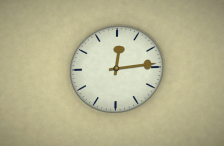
12:14
